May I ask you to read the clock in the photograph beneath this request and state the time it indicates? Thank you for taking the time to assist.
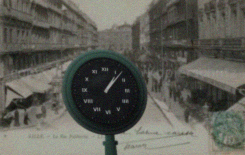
1:07
